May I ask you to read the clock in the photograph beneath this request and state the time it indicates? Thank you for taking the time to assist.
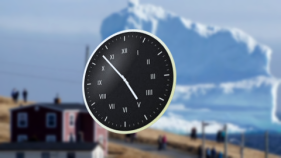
4:53
